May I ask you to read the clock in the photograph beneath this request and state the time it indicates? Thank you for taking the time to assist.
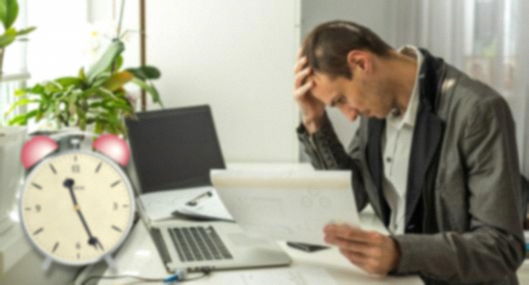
11:26
